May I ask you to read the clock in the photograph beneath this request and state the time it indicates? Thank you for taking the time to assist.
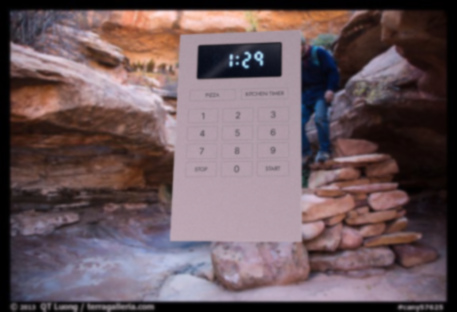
1:29
